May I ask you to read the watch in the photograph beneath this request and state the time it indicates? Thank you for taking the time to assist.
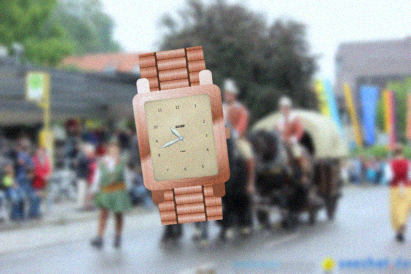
10:42
